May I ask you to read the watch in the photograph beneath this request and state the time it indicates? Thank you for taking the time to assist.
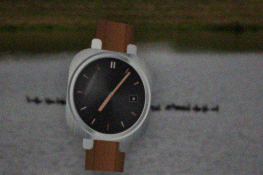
7:06
